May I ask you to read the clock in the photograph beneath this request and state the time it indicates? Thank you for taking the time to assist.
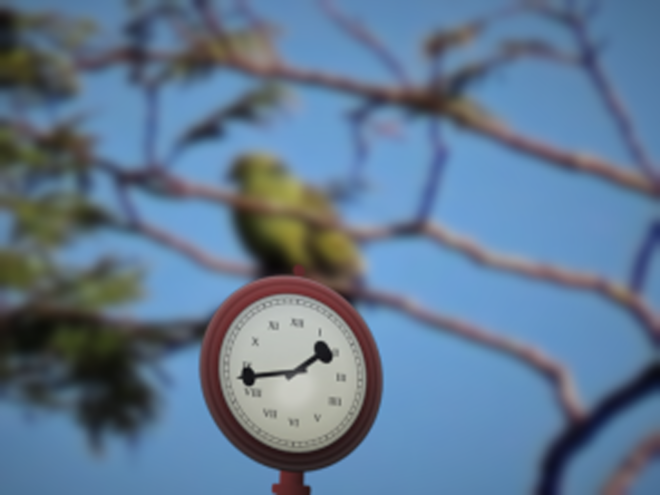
1:43
